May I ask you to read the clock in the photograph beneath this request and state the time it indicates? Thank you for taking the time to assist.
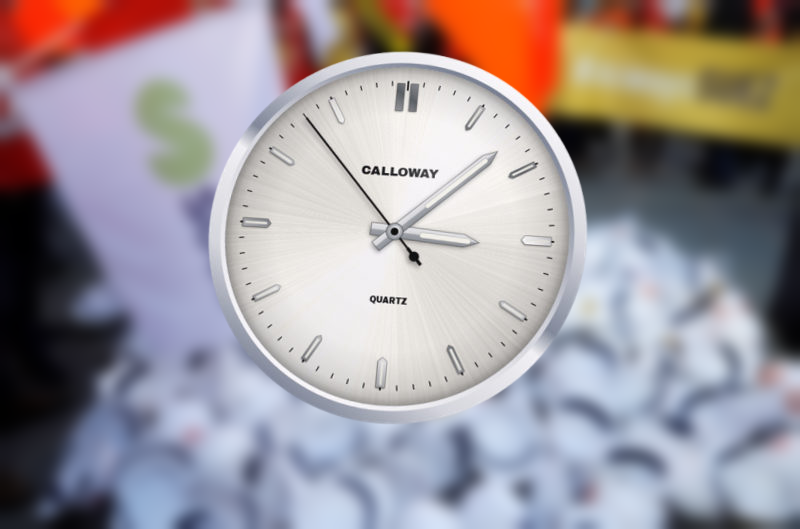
3:07:53
